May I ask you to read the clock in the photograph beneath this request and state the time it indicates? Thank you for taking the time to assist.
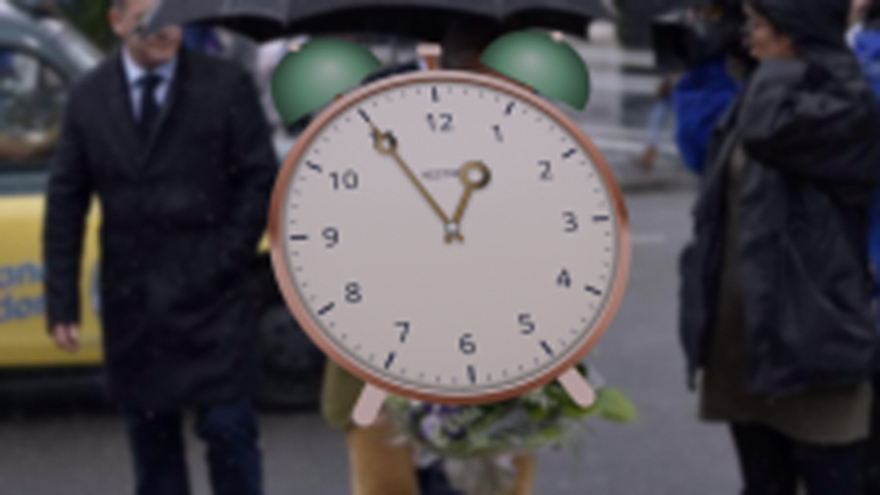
12:55
